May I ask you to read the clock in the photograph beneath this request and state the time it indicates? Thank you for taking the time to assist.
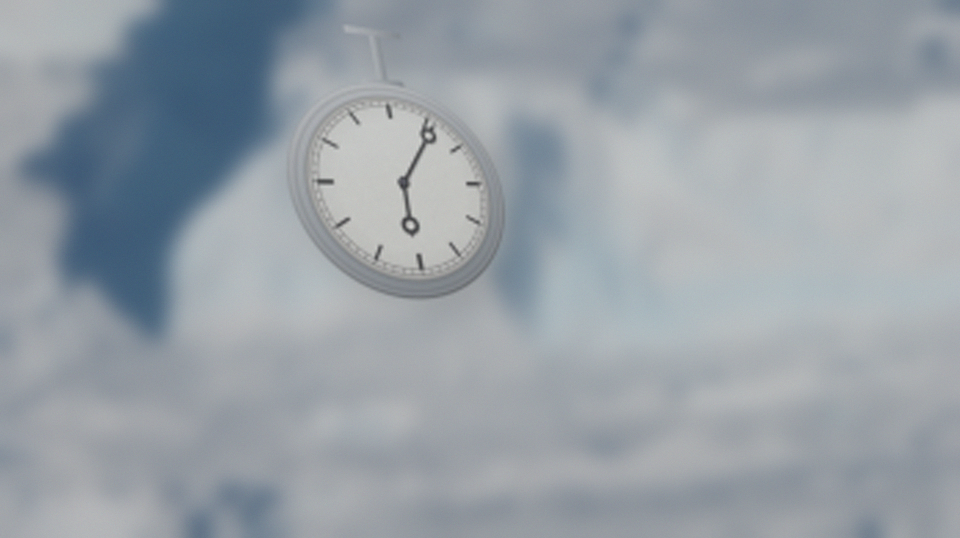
6:06
